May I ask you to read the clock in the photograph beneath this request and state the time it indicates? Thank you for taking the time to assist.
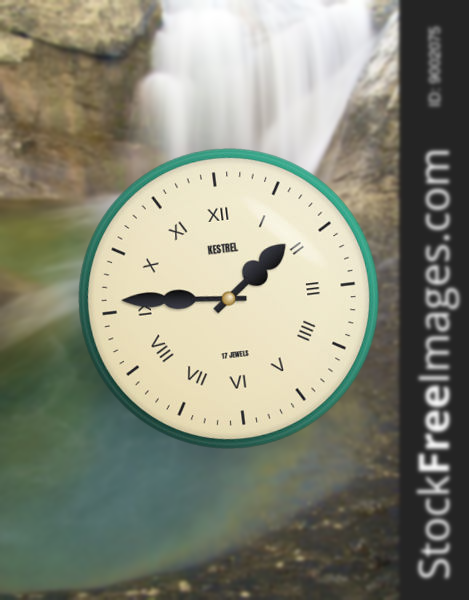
1:46
